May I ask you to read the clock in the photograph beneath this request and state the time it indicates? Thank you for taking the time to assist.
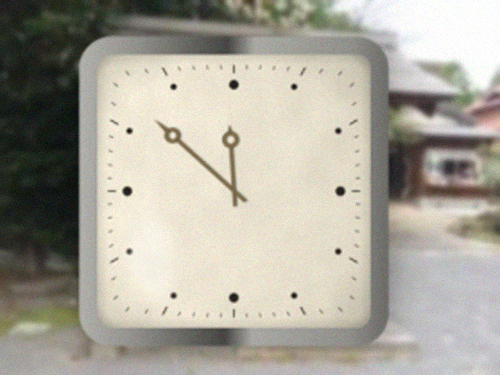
11:52
